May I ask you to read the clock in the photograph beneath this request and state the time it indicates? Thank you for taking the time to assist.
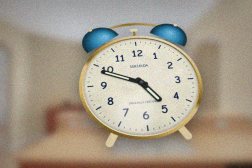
4:49
